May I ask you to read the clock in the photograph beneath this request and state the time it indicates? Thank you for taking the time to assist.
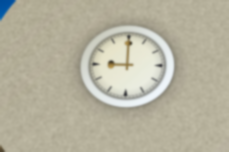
9:00
